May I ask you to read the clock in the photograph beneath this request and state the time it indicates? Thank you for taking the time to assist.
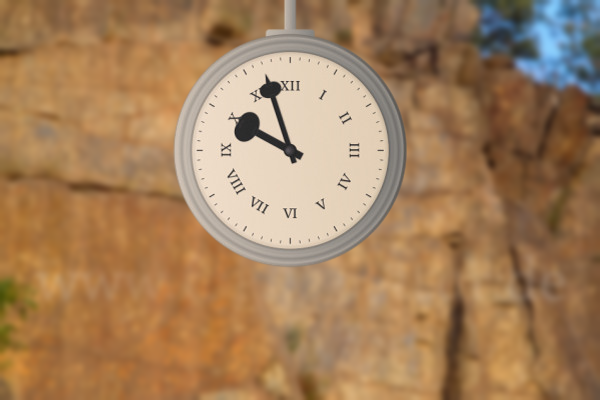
9:57
